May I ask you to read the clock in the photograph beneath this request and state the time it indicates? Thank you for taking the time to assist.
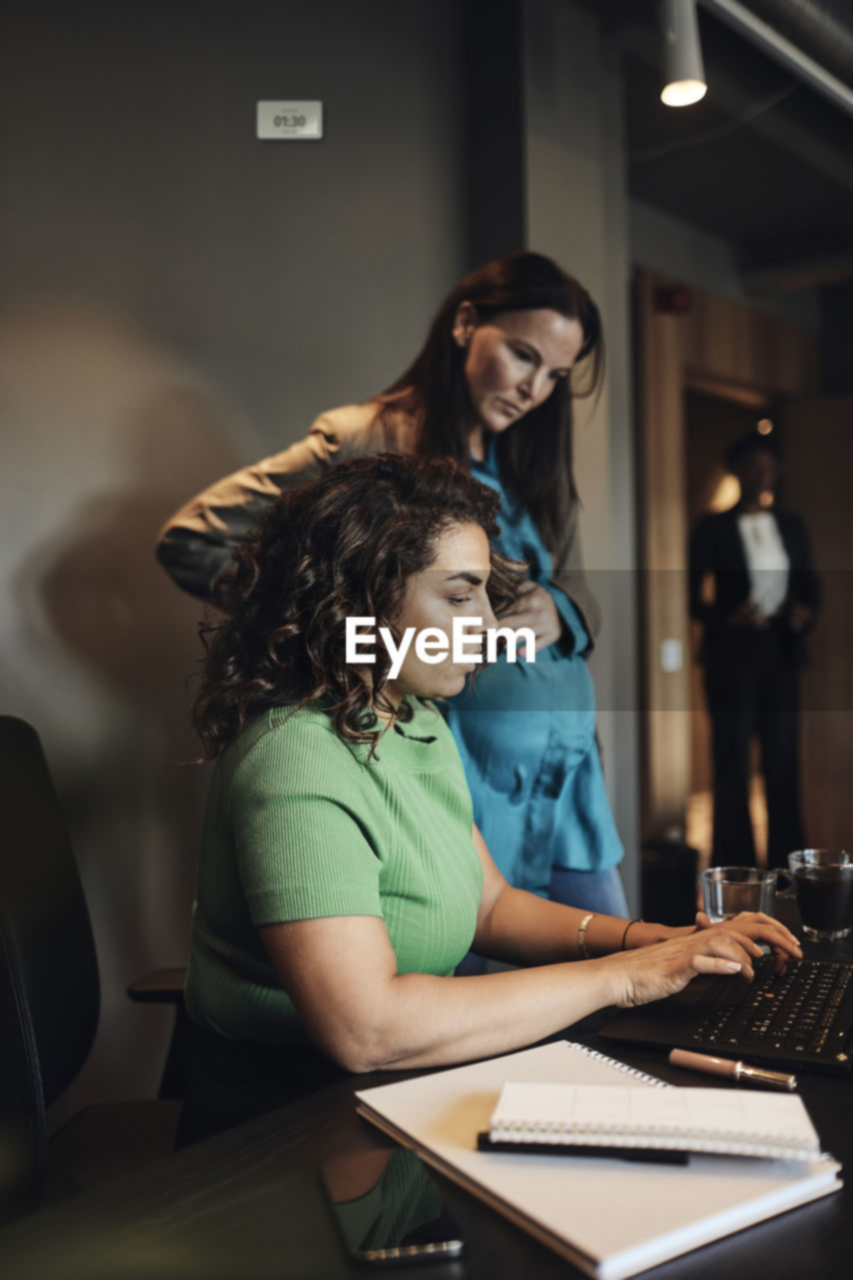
1:30
